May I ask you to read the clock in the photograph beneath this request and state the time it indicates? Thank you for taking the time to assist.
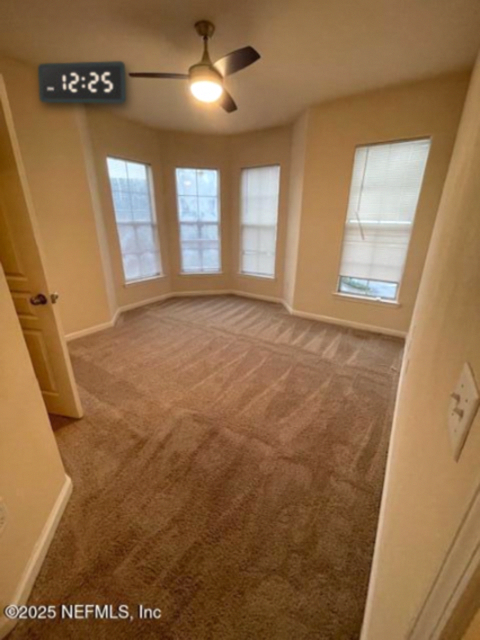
12:25
